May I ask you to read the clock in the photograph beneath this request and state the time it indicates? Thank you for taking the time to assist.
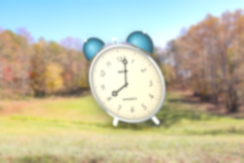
8:02
